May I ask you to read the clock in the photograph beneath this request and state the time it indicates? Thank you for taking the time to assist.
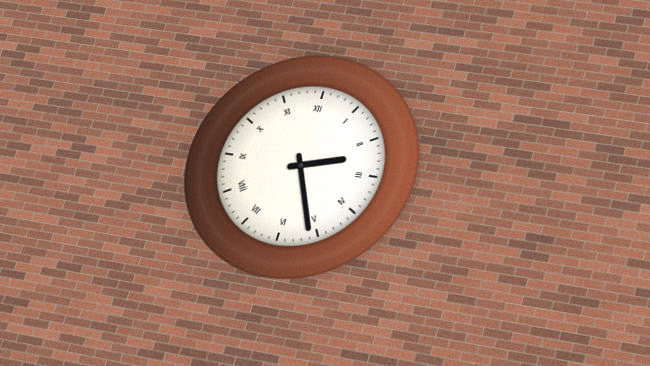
2:26
